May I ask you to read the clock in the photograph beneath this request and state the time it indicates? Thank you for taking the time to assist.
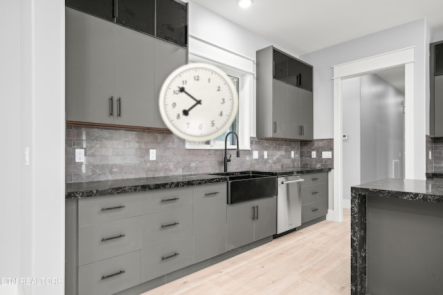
7:52
